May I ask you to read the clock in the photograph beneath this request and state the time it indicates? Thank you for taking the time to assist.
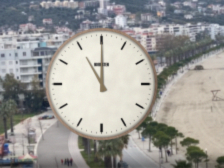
11:00
